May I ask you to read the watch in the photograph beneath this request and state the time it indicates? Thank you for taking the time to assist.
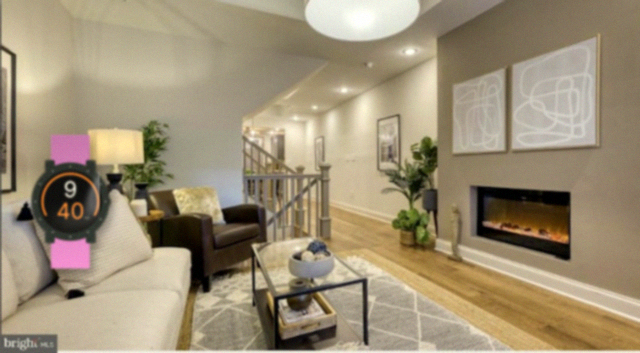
9:40
